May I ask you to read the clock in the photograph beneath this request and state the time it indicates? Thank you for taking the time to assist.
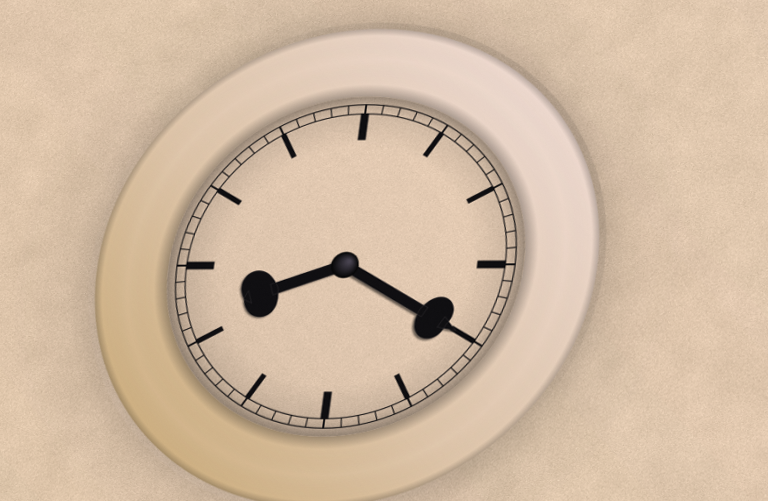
8:20
